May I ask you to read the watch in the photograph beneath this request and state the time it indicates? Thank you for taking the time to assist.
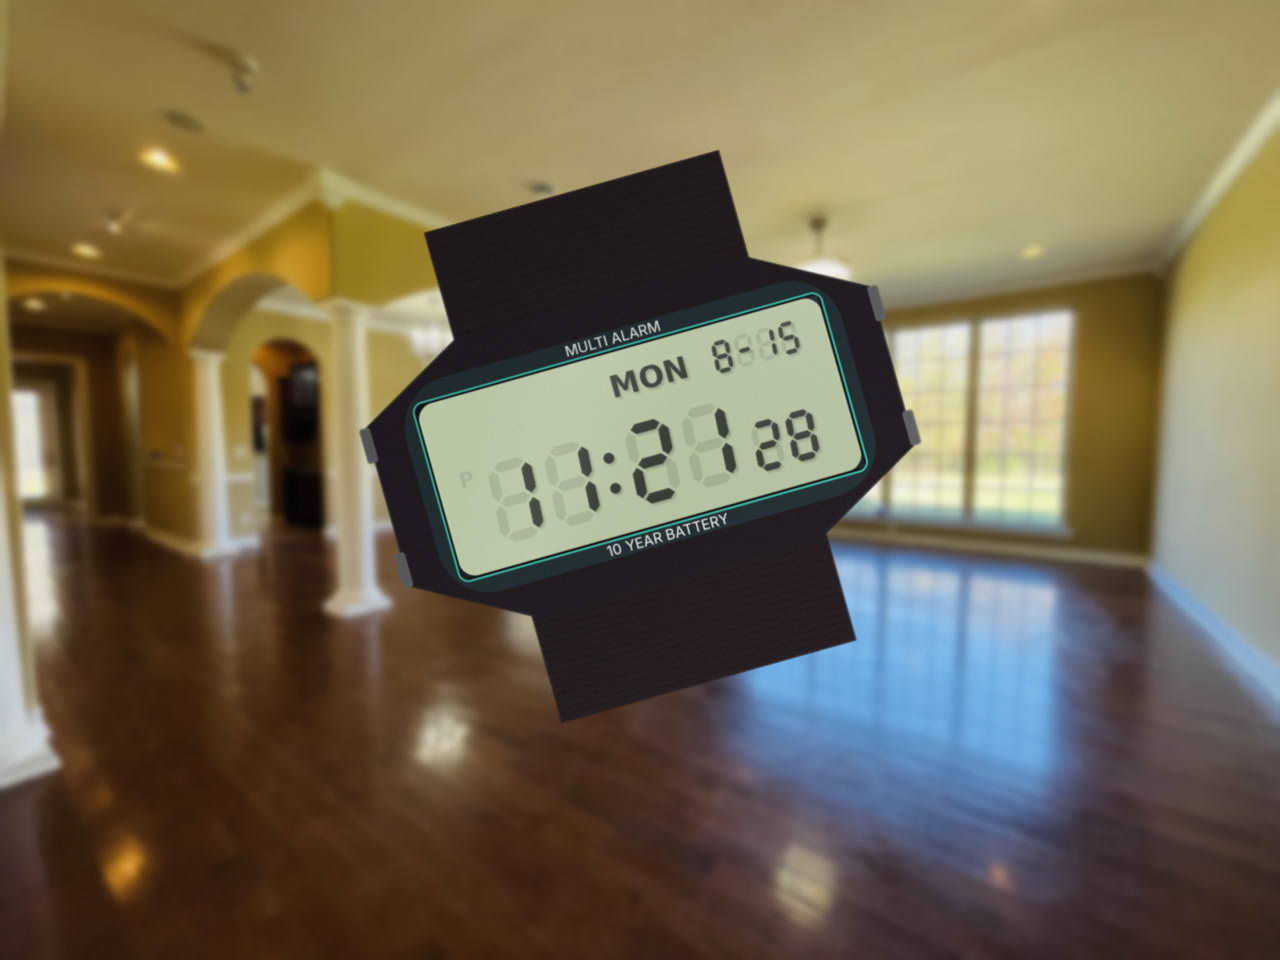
11:21:28
